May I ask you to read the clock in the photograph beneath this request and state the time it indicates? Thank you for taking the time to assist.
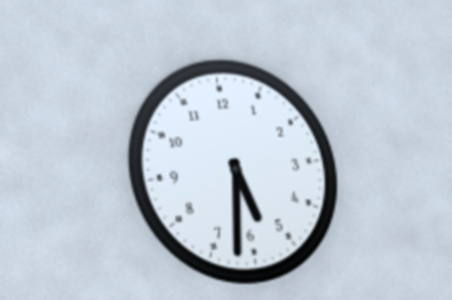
5:32
